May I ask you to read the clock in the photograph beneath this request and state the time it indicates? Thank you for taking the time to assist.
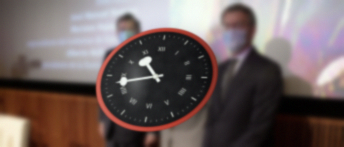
10:43
